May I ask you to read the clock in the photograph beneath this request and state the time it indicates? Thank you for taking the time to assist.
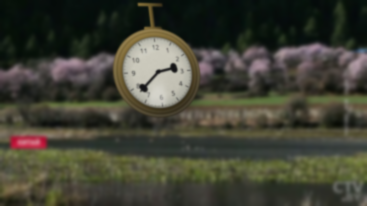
2:38
